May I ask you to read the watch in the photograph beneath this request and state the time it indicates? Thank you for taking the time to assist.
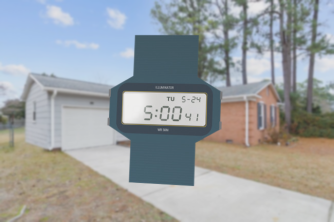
5:00:41
